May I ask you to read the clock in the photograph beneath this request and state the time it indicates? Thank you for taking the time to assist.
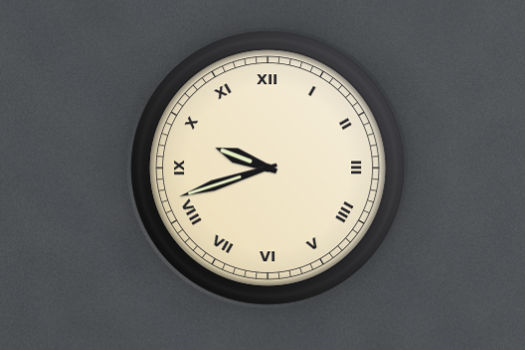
9:42
